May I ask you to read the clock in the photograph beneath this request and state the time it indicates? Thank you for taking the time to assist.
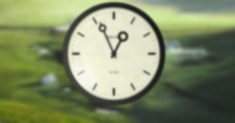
12:56
